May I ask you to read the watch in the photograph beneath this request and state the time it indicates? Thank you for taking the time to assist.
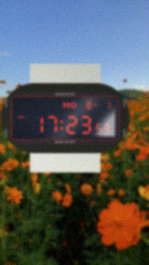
17:23
